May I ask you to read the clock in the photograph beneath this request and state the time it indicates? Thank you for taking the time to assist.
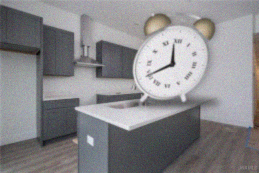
11:40
